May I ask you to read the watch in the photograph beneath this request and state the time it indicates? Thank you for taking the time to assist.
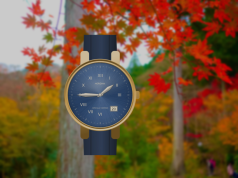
1:45
